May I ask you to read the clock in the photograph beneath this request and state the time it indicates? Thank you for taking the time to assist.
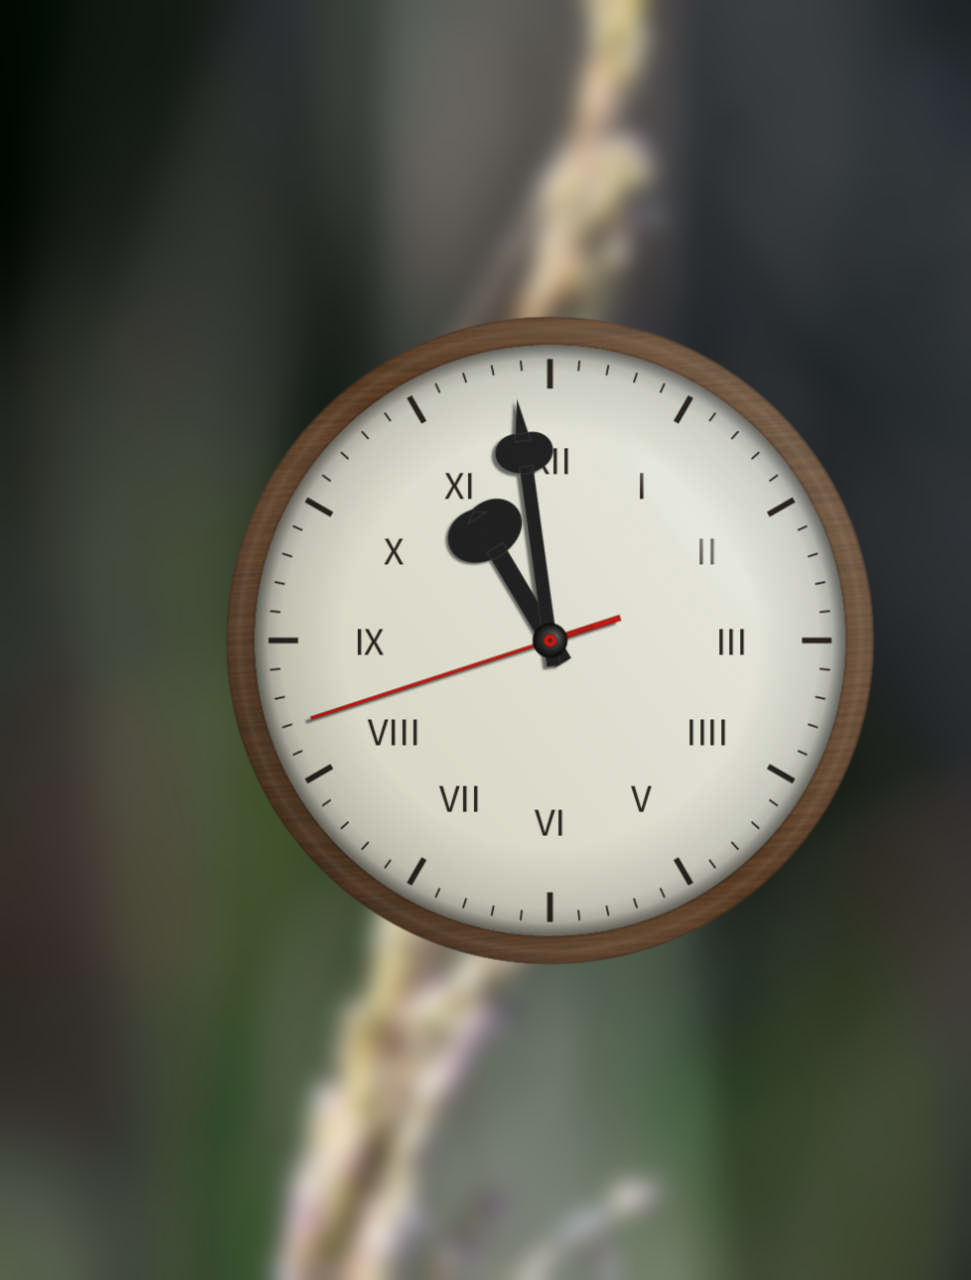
10:58:42
